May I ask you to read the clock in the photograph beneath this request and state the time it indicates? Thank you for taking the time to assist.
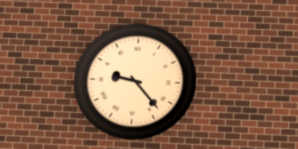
9:23
